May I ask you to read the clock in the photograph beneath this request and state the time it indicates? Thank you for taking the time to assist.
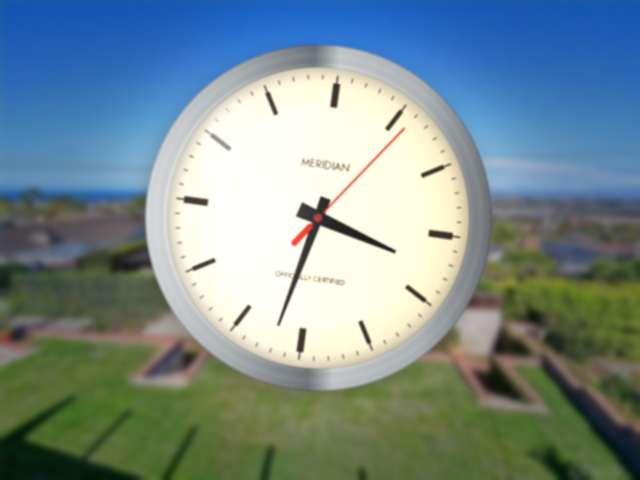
3:32:06
